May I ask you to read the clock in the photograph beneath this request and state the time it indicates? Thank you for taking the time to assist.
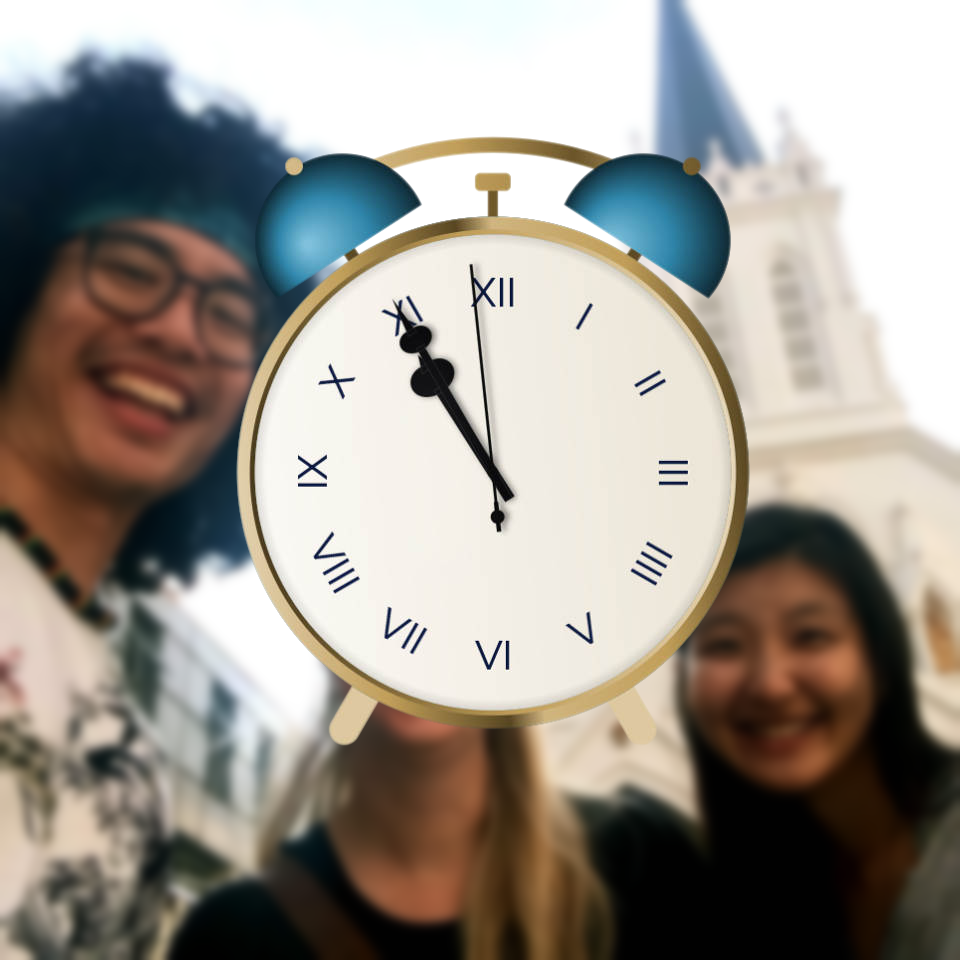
10:54:59
